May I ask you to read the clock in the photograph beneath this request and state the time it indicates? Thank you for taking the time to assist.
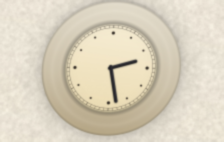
2:28
